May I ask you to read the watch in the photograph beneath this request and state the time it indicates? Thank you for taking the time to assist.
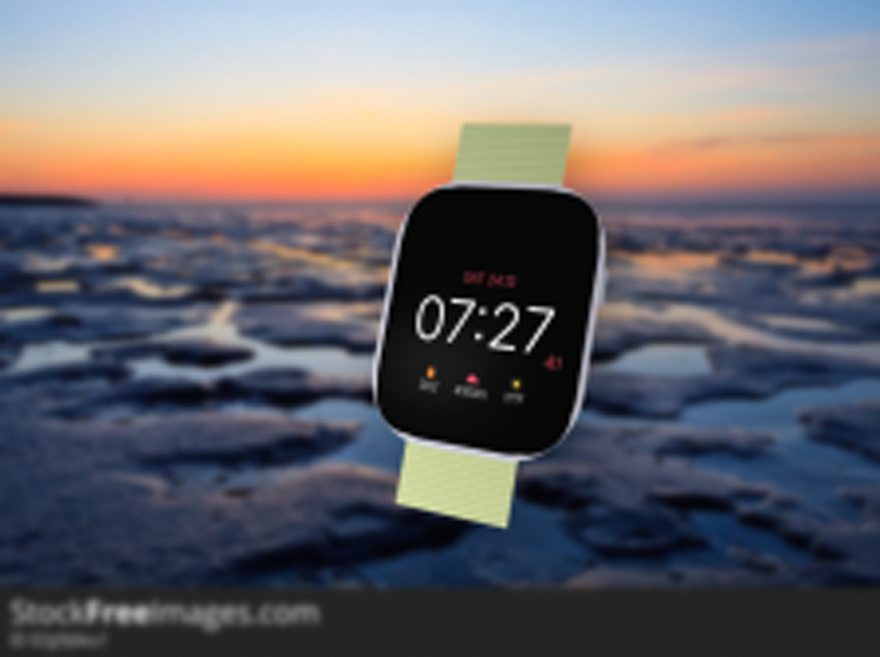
7:27
